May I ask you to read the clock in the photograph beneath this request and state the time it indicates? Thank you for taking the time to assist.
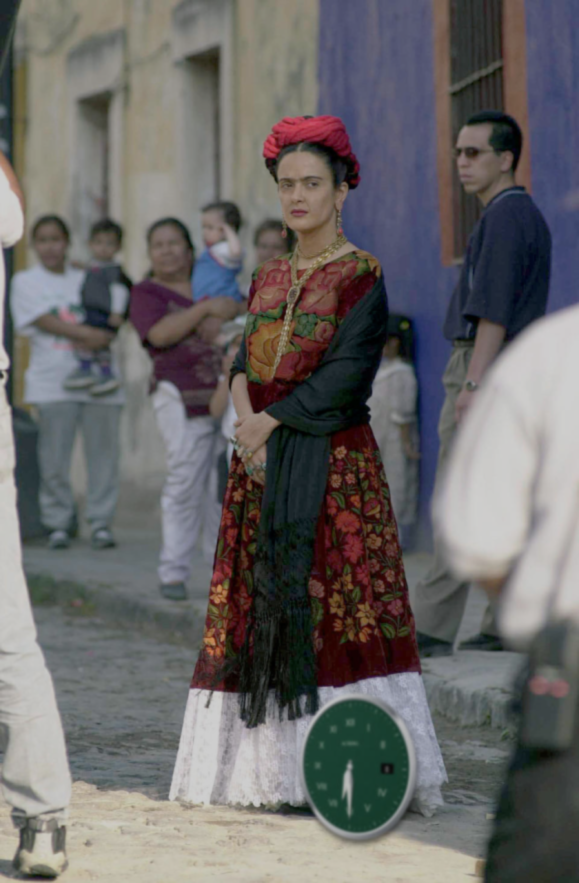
6:30
